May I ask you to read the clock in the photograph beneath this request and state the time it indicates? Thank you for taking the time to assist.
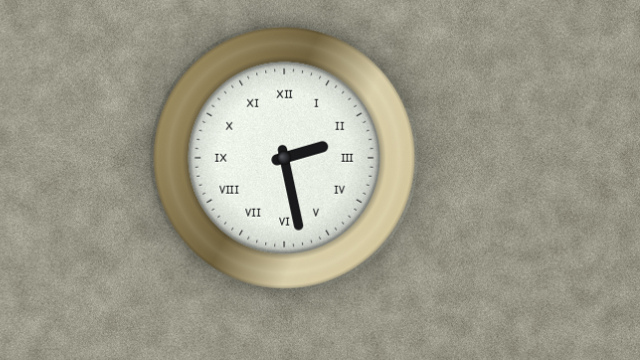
2:28
